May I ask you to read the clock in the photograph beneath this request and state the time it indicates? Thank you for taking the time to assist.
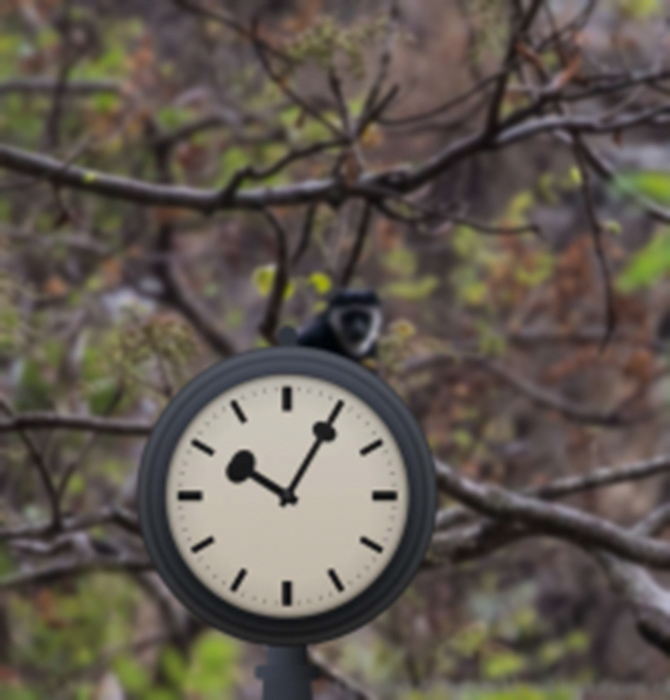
10:05
